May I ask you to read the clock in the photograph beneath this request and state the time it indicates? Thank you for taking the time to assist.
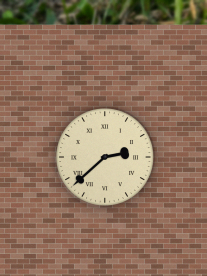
2:38
